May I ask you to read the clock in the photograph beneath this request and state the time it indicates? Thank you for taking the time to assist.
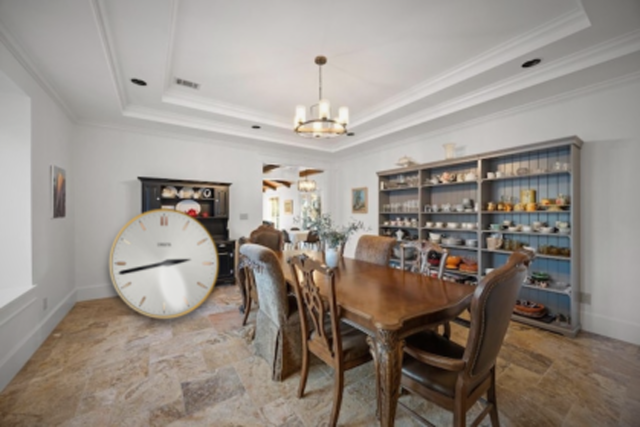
2:43
